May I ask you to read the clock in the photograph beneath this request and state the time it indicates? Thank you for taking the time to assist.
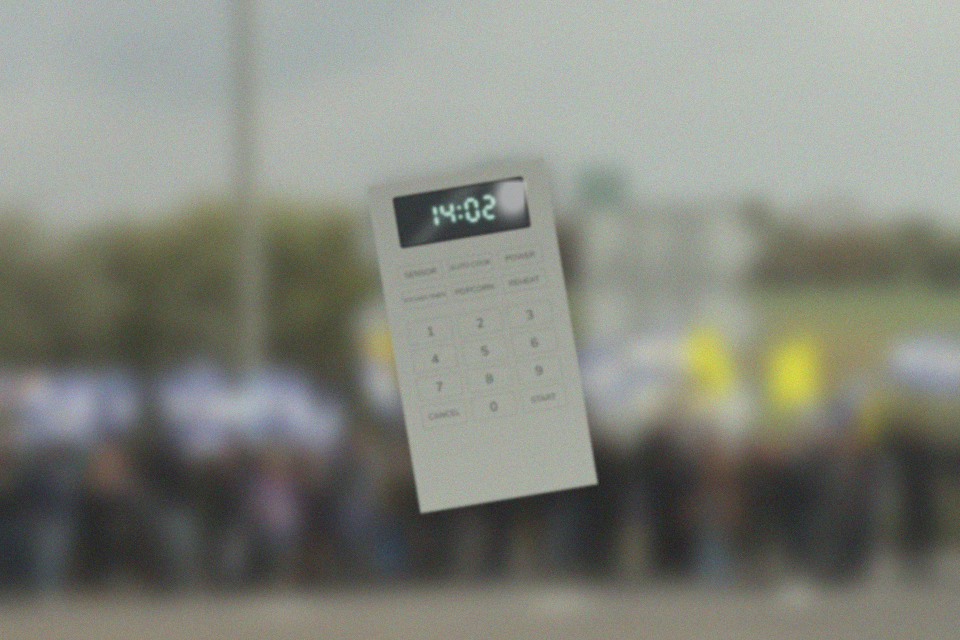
14:02
